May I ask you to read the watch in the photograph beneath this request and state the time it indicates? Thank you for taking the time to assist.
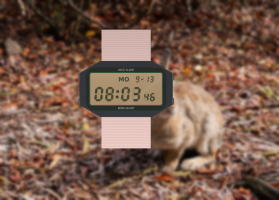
8:03:46
